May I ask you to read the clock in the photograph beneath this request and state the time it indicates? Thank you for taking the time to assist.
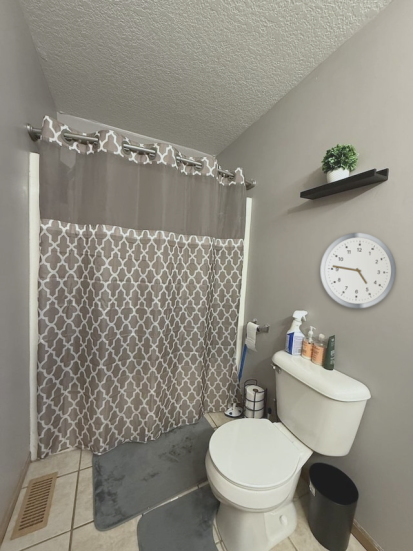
4:46
